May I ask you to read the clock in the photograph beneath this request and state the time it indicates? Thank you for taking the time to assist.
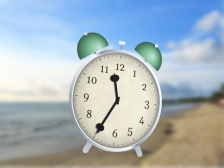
11:35
